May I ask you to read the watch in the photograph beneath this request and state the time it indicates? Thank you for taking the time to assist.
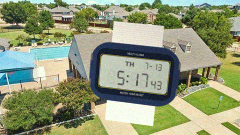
5:17:43
